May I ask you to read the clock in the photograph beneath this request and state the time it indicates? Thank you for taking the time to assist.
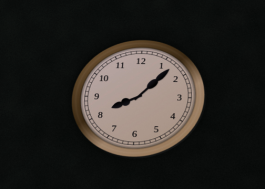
8:07
